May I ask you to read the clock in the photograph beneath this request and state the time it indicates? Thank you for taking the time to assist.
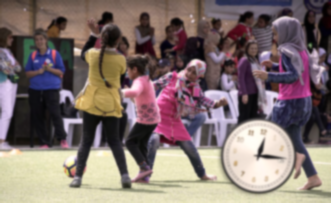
12:14
